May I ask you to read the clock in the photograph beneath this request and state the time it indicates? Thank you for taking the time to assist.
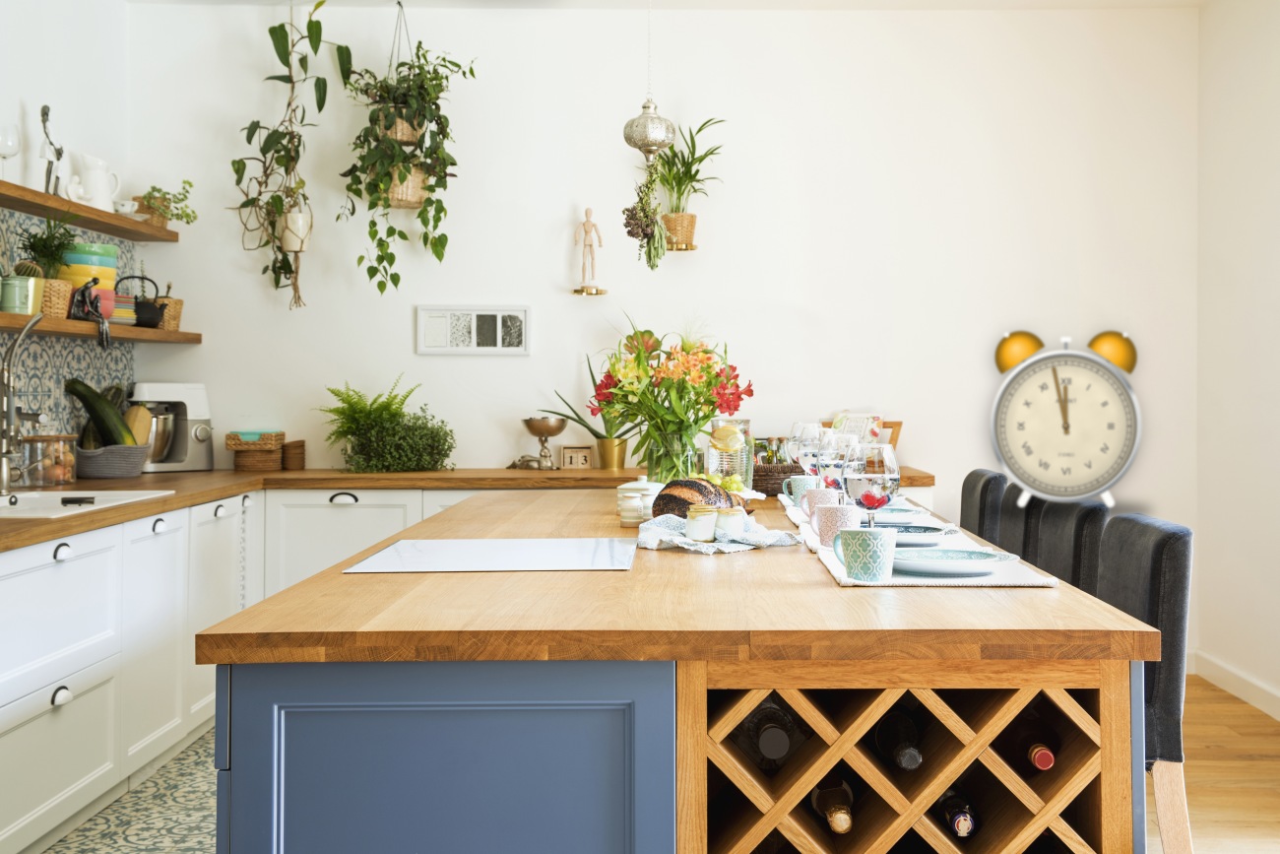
11:58
